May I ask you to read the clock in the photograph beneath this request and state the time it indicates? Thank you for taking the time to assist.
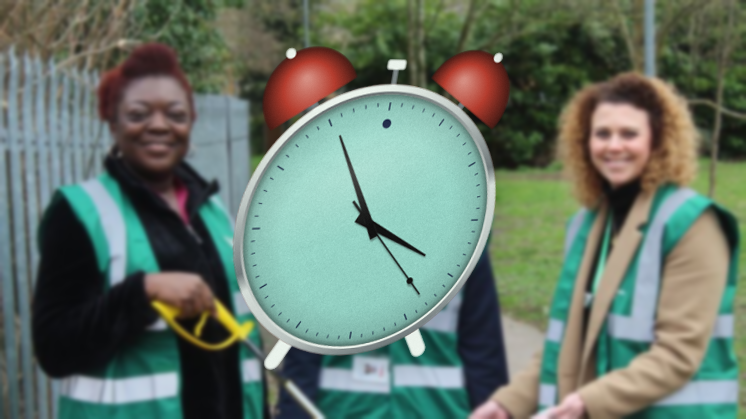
3:55:23
